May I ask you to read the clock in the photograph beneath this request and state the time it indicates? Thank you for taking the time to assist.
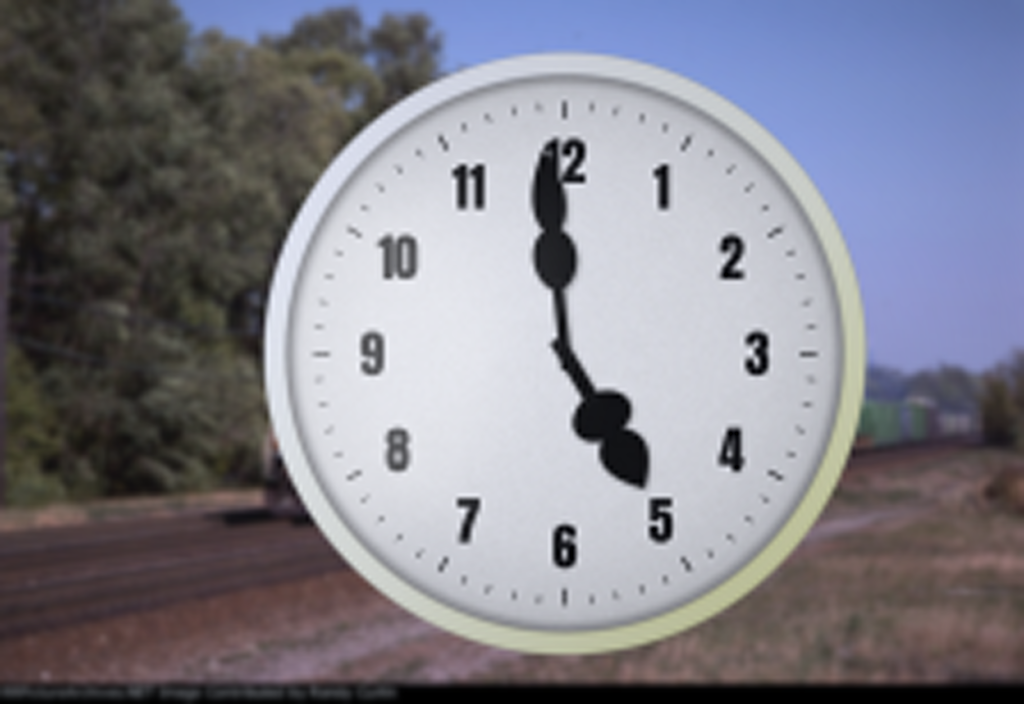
4:59
